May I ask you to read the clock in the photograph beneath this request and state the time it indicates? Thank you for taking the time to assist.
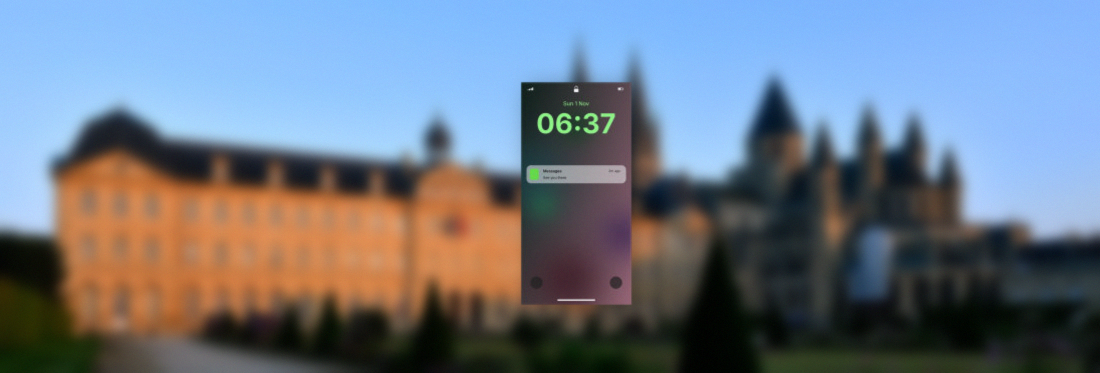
6:37
